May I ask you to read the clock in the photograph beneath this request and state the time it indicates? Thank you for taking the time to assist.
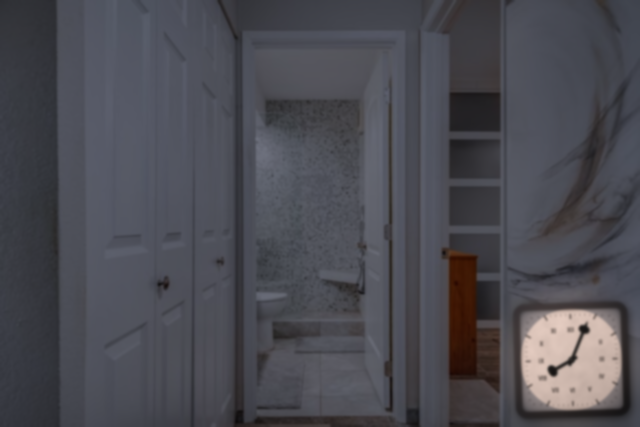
8:04
